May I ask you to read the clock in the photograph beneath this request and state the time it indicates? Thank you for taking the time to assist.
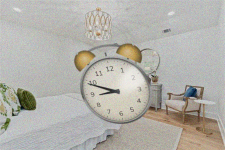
8:49
